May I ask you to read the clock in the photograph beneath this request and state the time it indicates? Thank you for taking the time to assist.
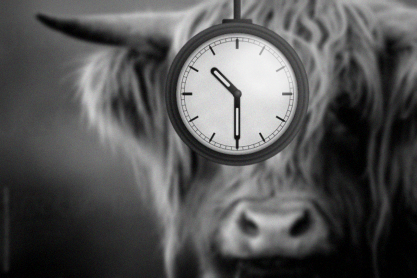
10:30
